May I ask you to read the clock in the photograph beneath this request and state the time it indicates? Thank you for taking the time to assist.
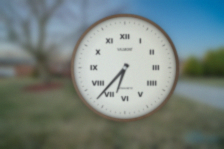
6:37
